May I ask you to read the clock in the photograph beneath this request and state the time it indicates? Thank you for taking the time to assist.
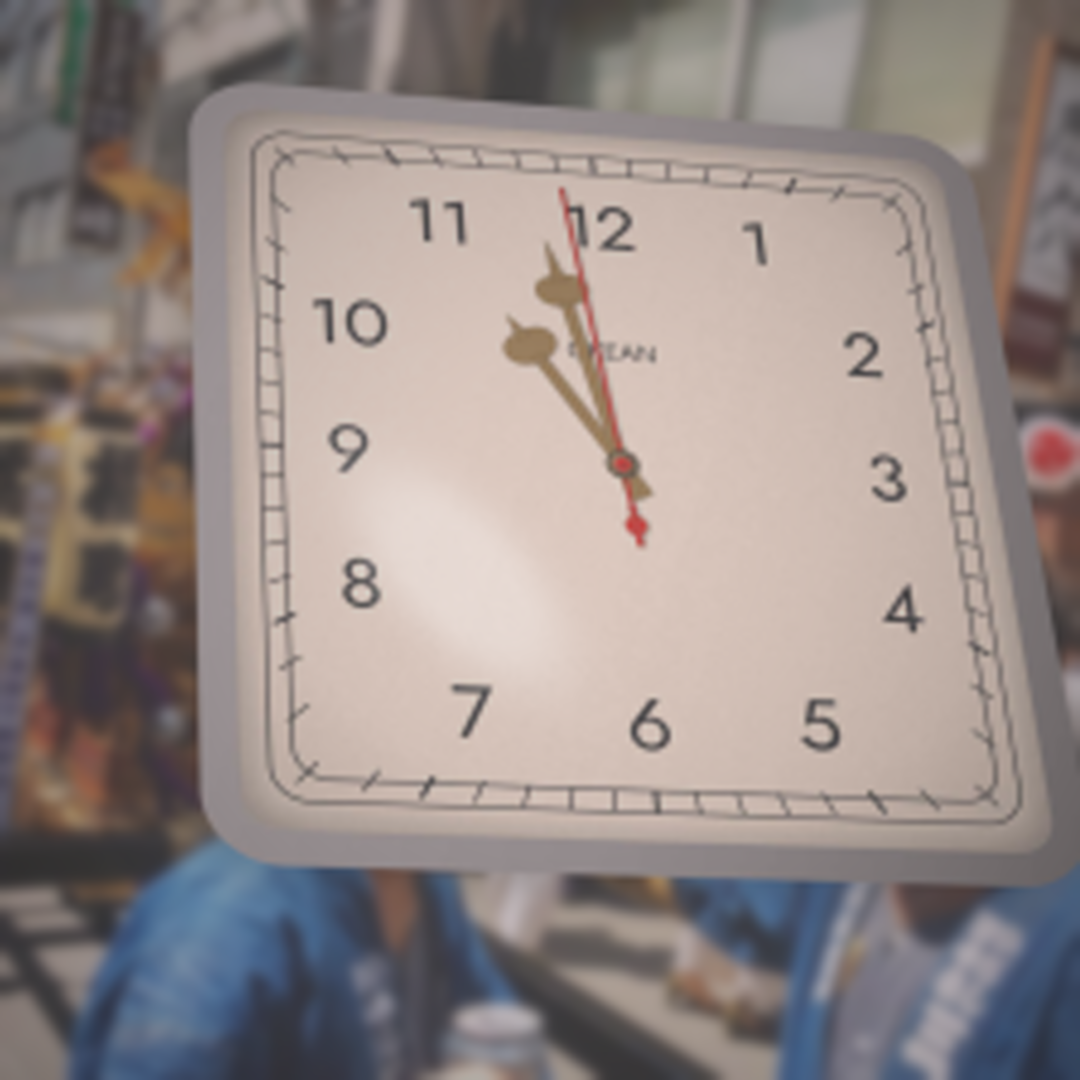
10:57:59
